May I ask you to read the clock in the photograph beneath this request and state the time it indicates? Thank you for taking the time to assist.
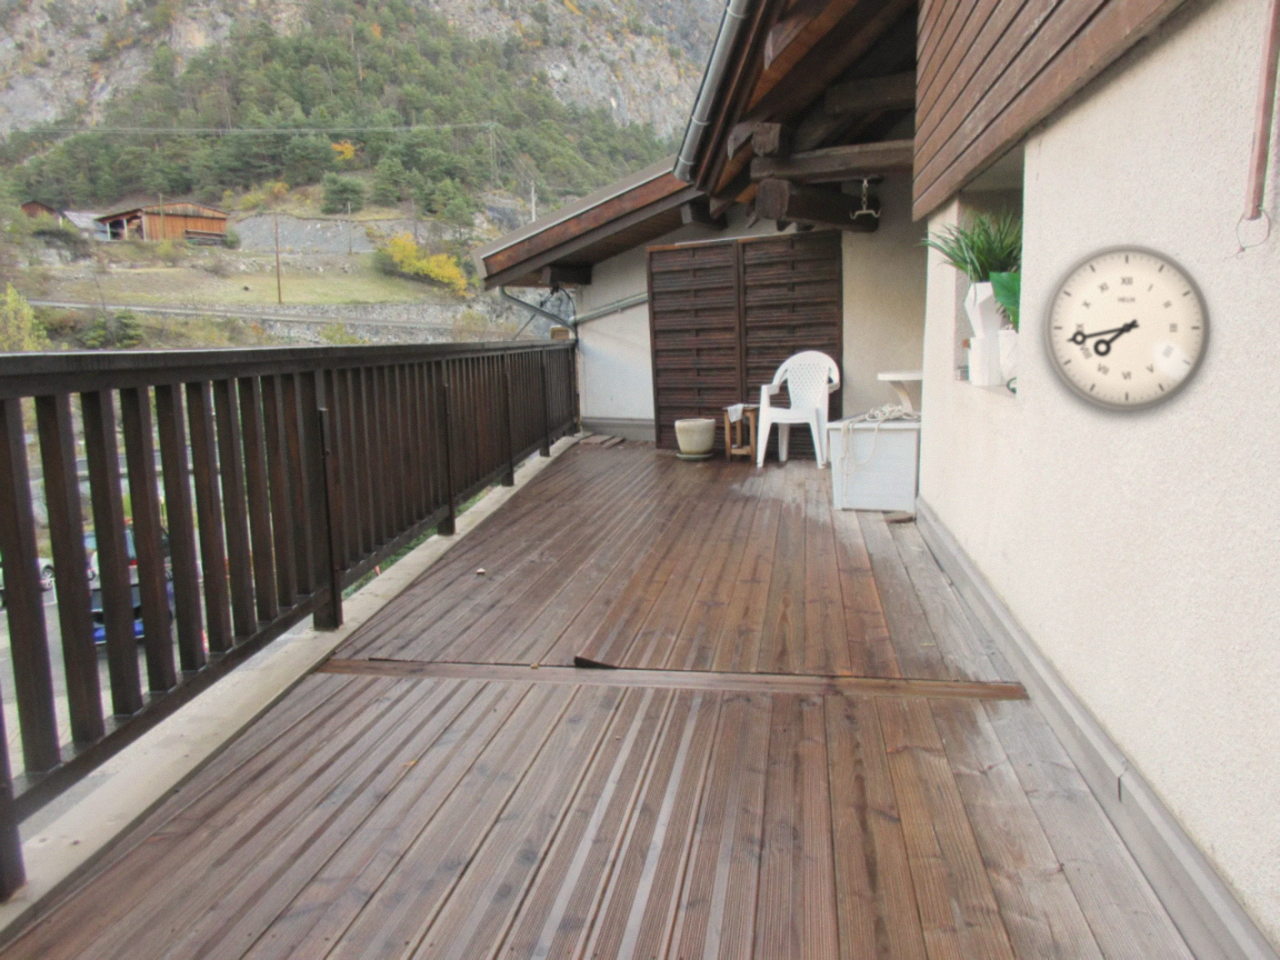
7:43
